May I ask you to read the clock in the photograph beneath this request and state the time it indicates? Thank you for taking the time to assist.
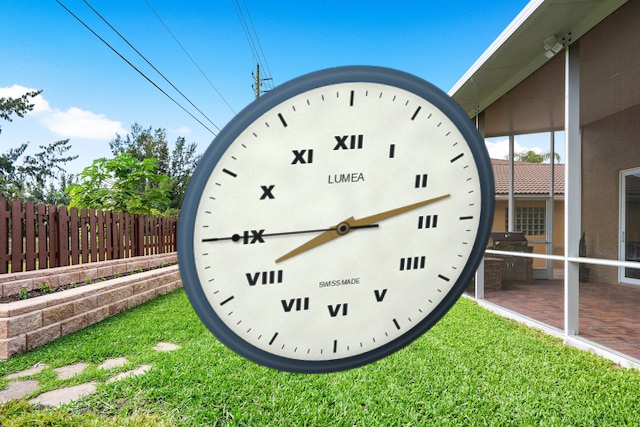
8:12:45
